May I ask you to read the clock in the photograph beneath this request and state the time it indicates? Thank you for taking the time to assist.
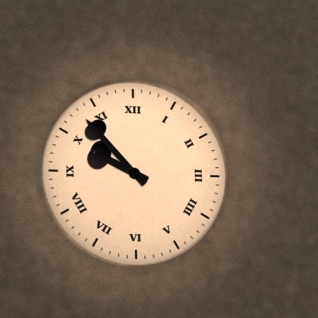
9:53
